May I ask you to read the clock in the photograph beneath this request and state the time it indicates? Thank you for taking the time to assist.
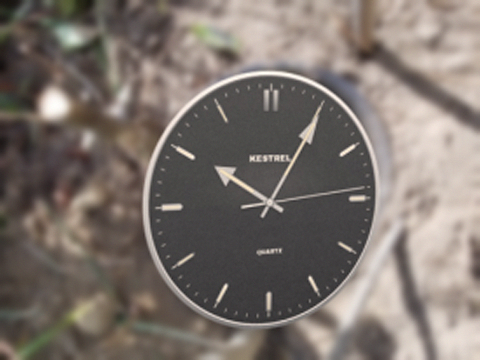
10:05:14
